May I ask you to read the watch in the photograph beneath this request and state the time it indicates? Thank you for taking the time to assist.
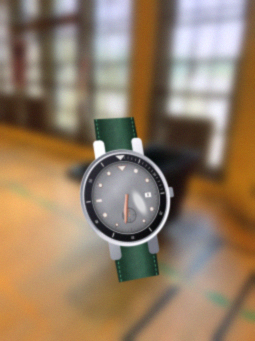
6:32
